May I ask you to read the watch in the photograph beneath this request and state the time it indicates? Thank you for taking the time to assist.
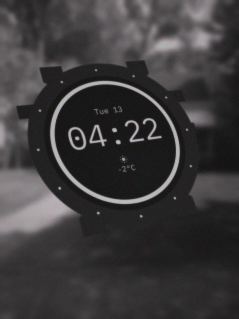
4:22
